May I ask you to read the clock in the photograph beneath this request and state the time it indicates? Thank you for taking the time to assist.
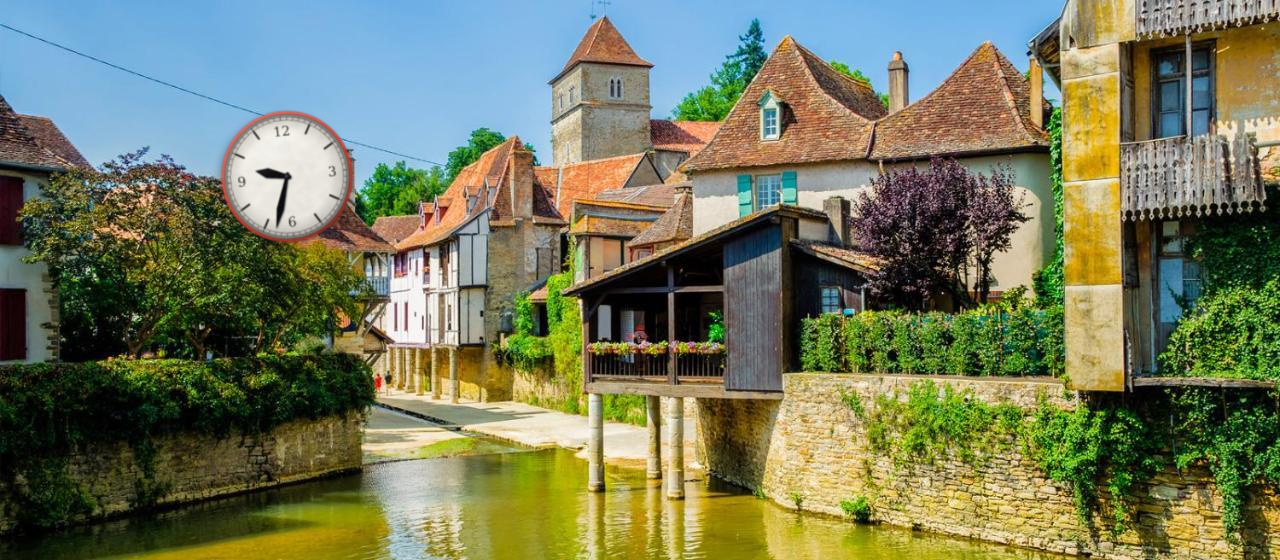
9:33
